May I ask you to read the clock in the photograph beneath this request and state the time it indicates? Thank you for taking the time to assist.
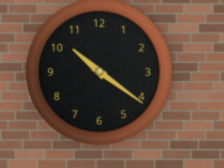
10:21
